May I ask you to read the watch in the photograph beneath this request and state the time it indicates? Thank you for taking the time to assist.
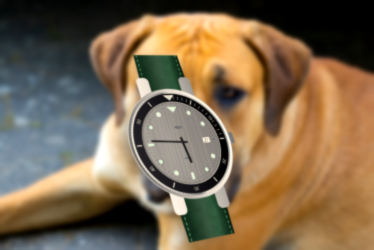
5:46
